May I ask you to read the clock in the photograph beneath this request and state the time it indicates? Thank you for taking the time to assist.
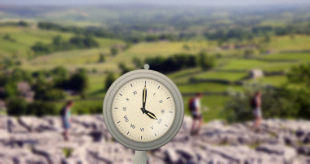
4:00
